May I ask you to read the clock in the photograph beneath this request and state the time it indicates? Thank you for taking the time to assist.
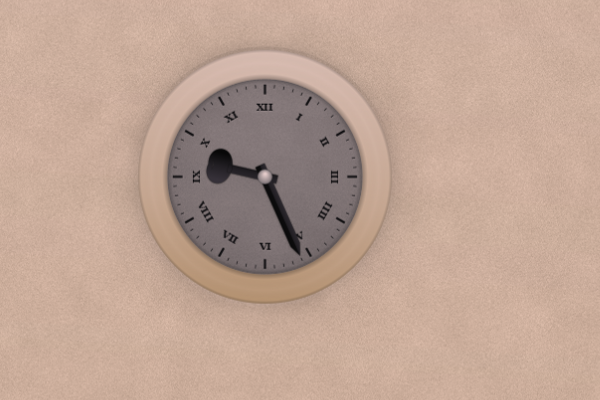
9:26
